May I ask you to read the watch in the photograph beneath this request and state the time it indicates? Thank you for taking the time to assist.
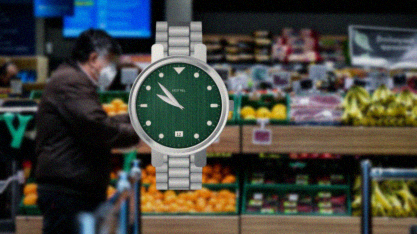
9:53
